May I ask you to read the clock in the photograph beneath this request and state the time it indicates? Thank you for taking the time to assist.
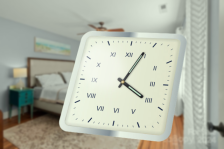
4:04
